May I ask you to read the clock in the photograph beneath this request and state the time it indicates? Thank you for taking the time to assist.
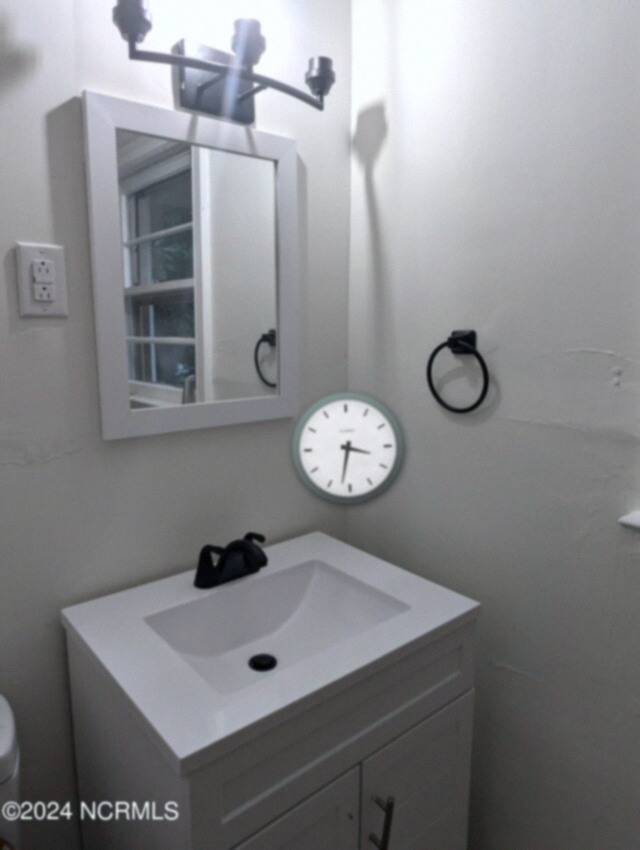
3:32
